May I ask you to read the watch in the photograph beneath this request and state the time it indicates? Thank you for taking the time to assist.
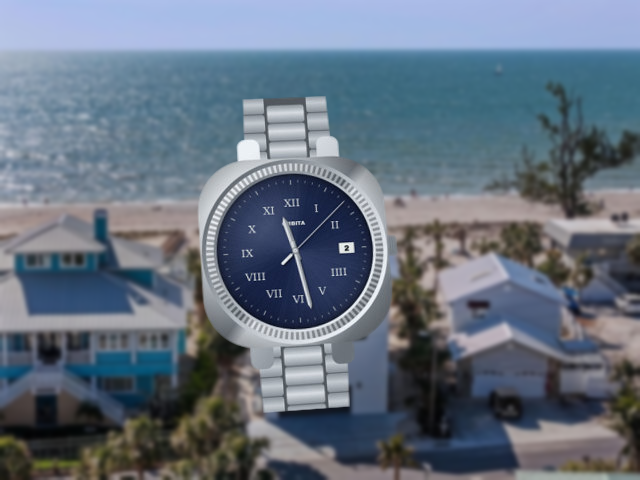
11:28:08
